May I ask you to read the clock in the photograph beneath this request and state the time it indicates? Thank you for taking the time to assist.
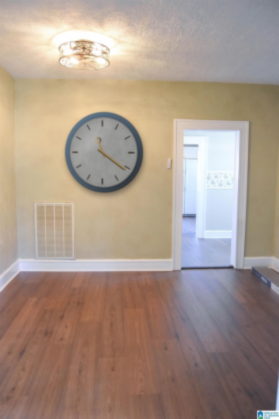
11:21
